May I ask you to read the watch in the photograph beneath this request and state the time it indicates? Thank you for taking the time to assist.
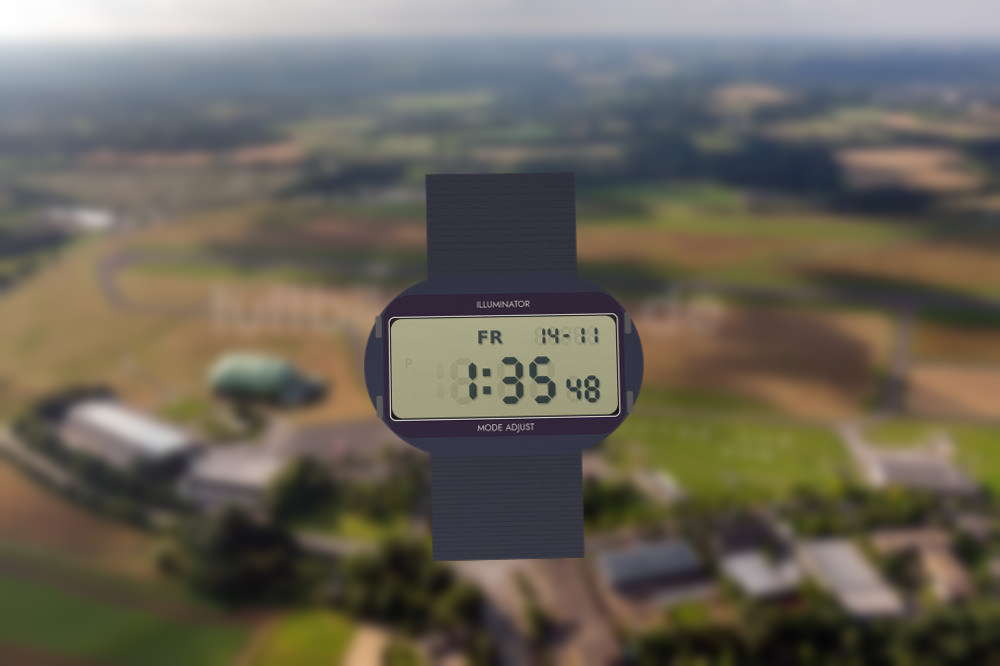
1:35:48
